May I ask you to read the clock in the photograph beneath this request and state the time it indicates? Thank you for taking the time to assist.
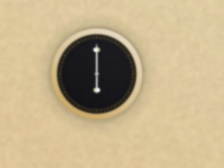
6:00
